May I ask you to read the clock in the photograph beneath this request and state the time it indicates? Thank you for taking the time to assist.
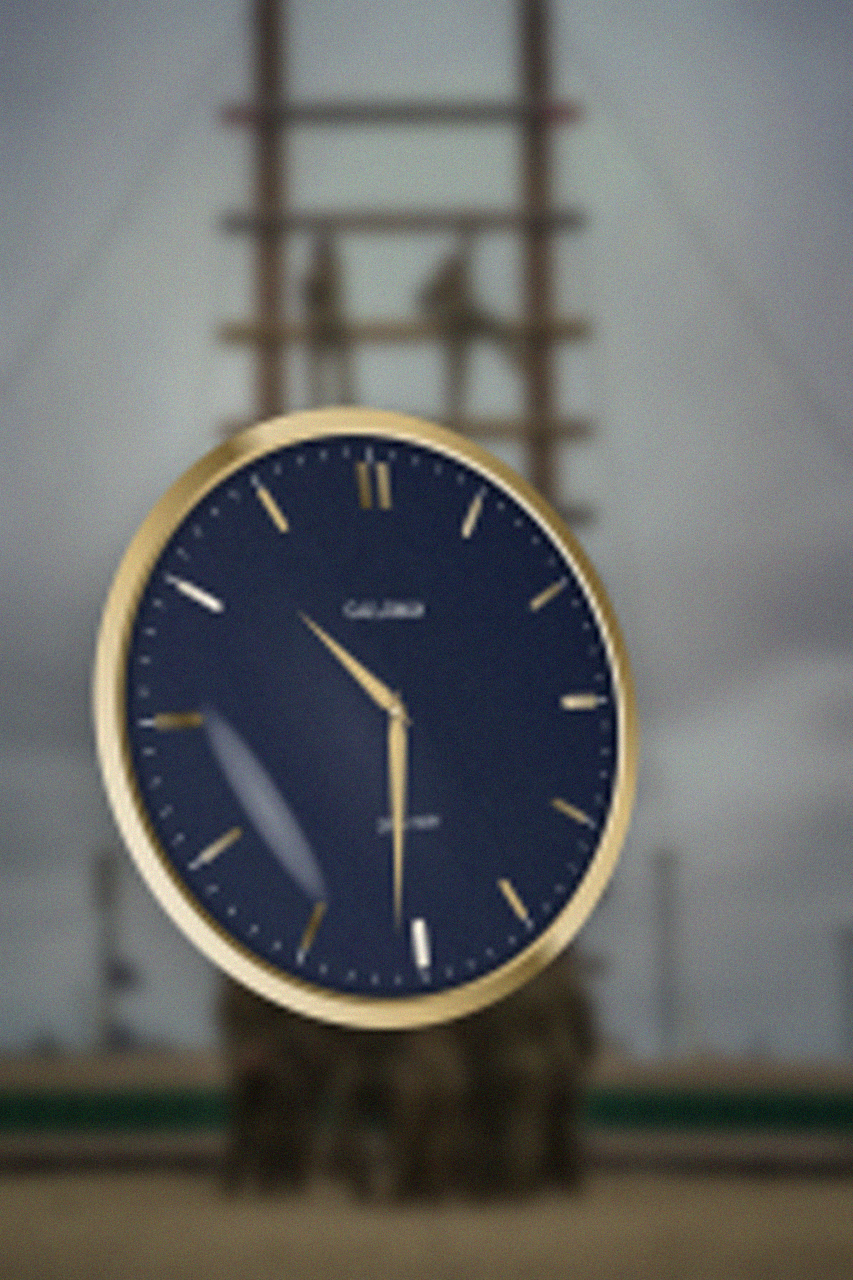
10:31
